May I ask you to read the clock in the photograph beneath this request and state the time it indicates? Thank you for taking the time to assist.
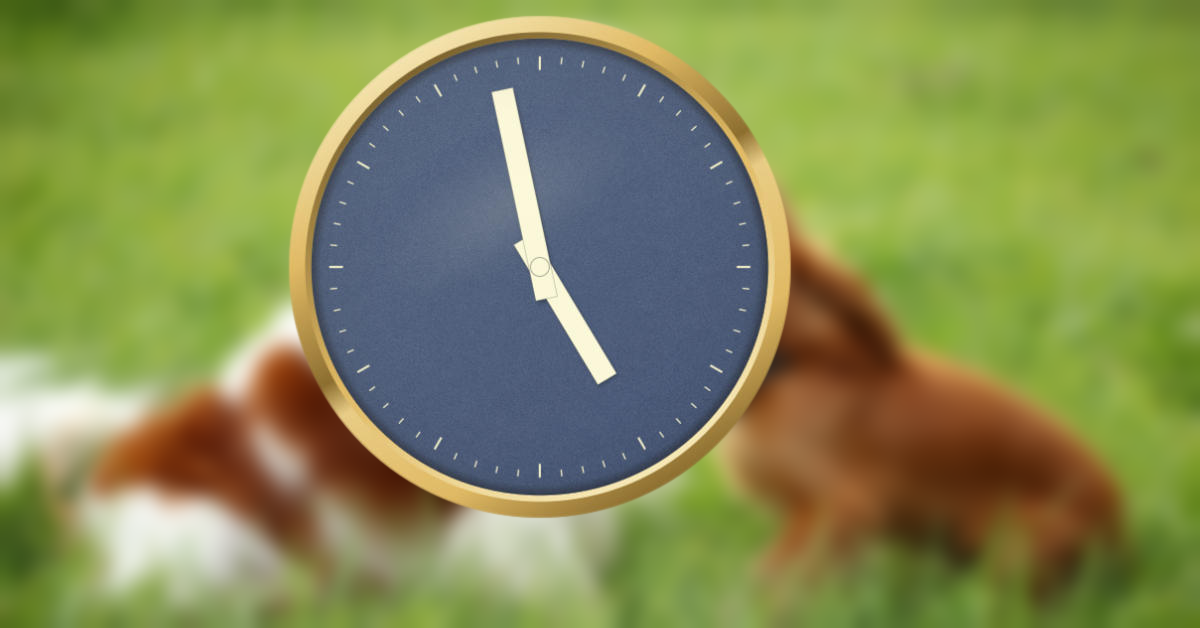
4:58
